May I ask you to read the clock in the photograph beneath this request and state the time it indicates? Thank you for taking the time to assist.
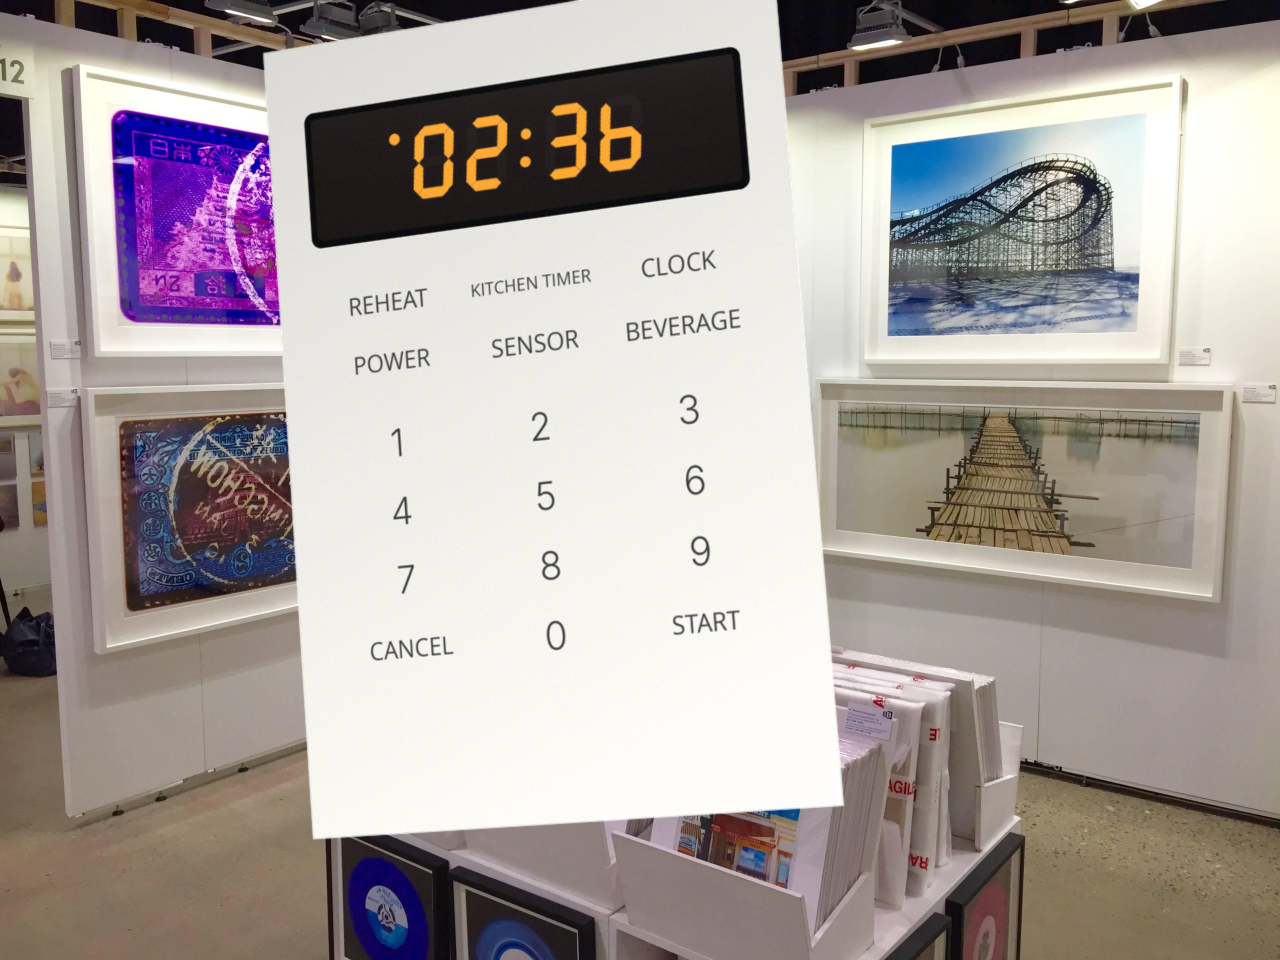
2:36
